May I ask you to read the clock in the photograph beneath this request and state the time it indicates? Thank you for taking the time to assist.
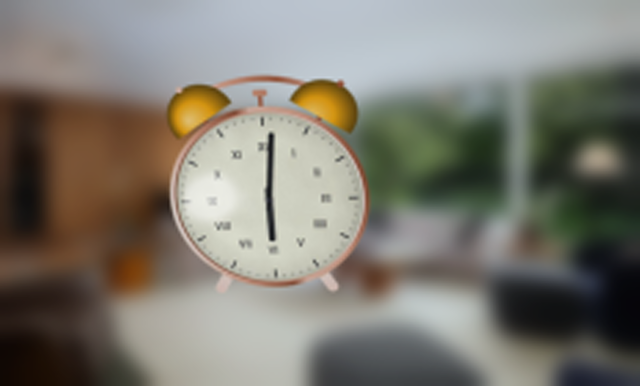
6:01
